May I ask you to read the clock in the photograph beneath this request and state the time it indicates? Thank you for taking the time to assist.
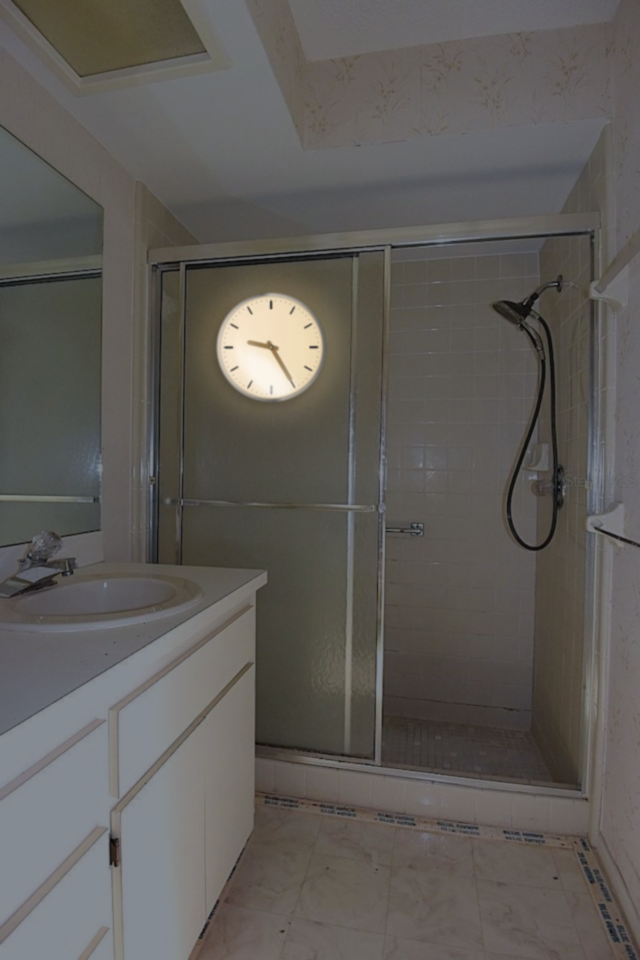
9:25
